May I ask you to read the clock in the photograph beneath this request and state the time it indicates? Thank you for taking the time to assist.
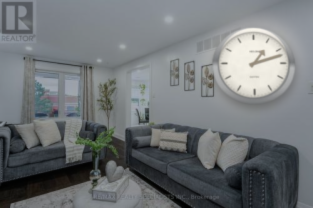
1:12
